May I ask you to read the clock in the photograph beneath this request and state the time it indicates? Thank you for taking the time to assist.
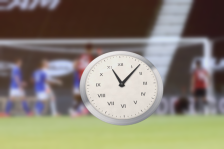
11:07
